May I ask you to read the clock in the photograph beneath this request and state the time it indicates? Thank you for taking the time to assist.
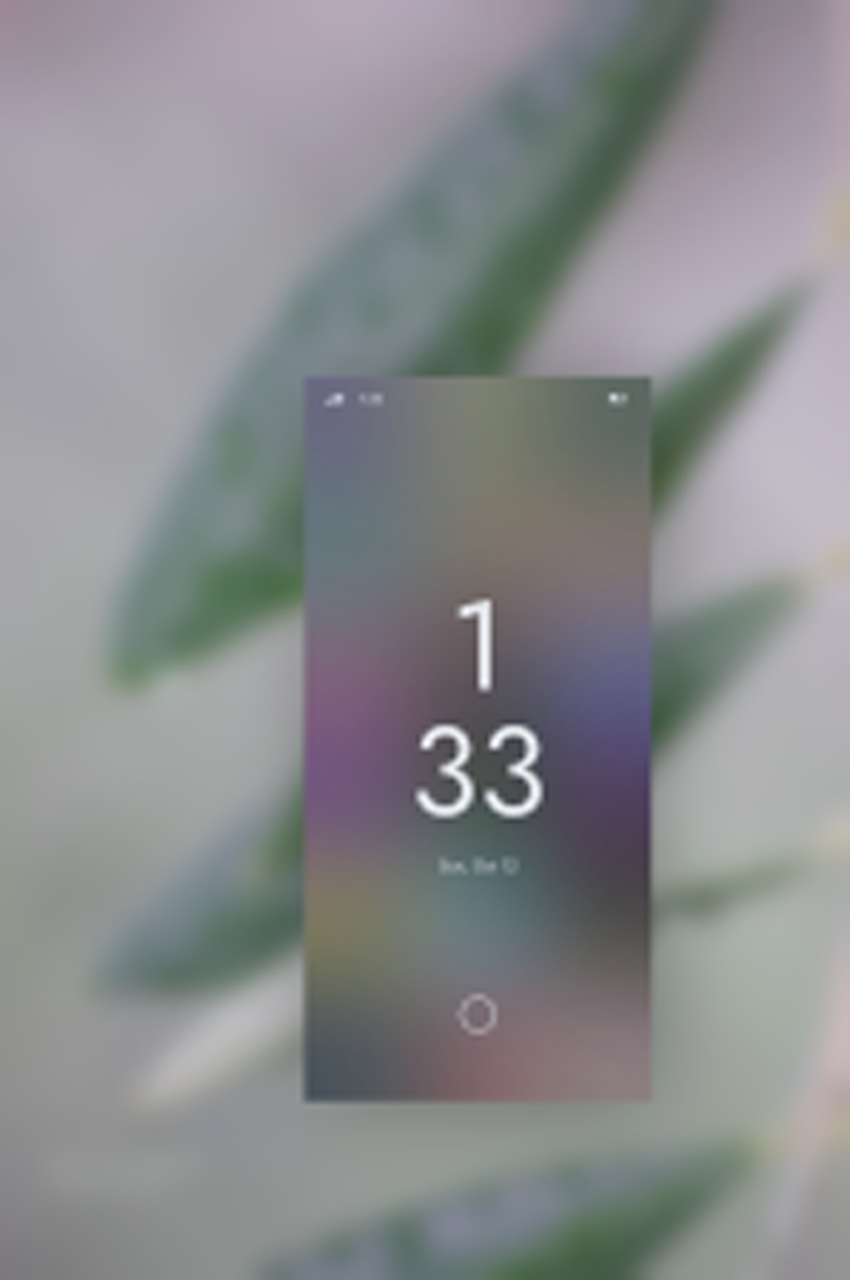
1:33
